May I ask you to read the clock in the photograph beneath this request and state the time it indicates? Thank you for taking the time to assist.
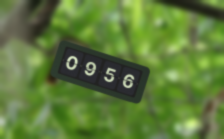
9:56
